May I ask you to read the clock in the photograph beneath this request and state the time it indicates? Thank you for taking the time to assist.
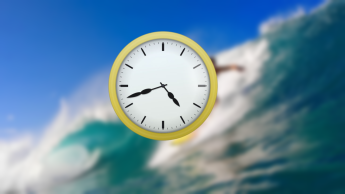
4:42
